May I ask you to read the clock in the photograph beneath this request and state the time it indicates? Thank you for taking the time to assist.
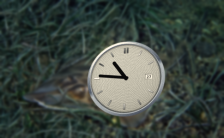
10:46
